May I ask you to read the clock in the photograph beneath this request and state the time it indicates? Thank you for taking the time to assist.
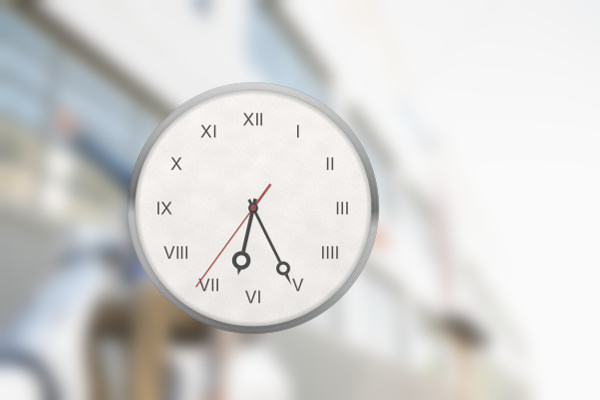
6:25:36
